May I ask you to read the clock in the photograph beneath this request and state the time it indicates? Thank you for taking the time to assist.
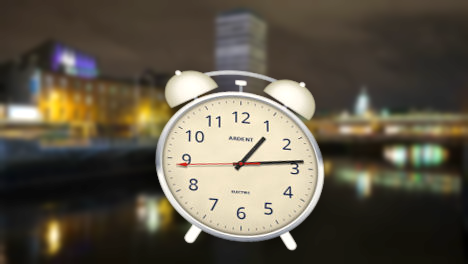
1:13:44
